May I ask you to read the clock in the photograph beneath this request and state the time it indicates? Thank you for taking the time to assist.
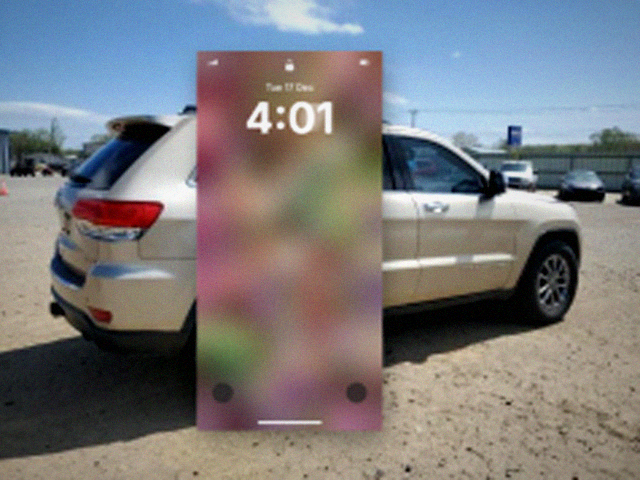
4:01
